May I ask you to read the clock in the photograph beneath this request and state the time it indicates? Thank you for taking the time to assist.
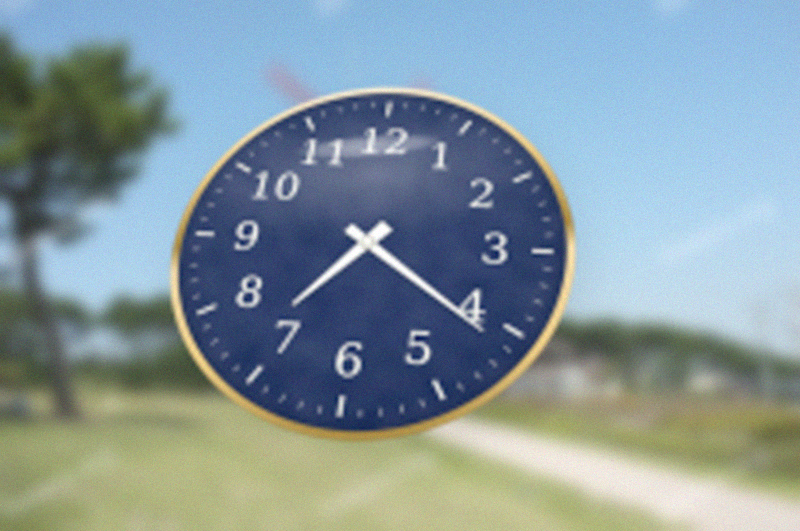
7:21
